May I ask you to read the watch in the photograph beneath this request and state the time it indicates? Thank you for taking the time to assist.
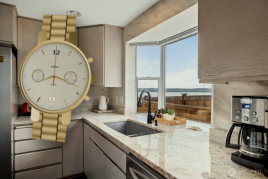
8:18
